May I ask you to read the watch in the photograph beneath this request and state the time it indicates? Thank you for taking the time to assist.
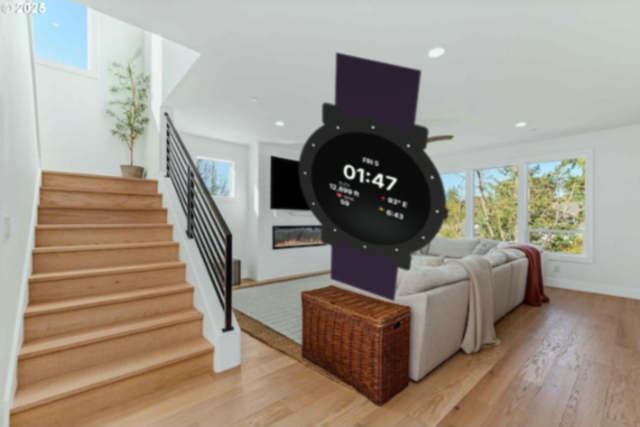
1:47
